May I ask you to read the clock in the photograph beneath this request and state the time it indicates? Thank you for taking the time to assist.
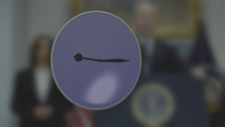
9:15
